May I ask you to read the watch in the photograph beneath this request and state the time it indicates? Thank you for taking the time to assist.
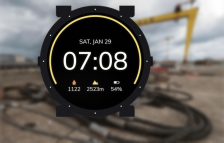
7:08
